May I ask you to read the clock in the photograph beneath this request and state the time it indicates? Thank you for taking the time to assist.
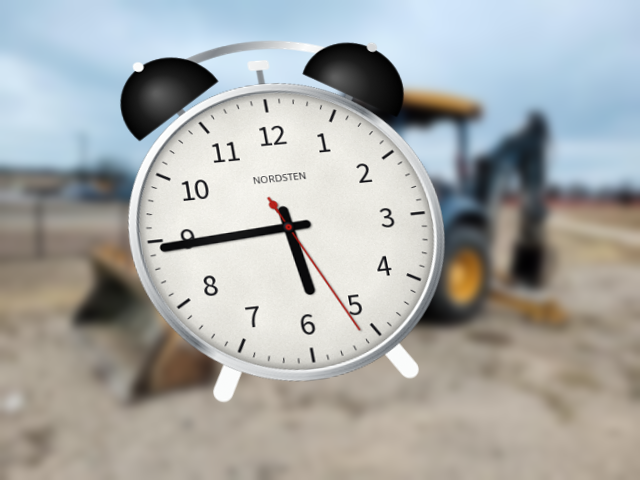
5:44:26
